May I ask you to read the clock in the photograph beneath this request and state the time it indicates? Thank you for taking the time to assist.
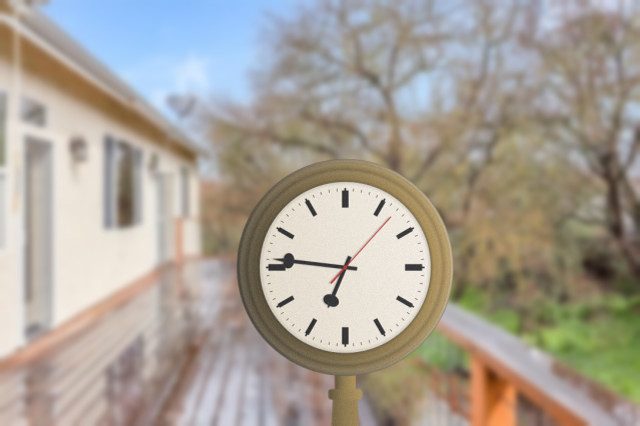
6:46:07
